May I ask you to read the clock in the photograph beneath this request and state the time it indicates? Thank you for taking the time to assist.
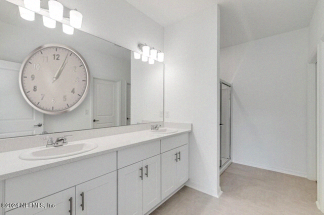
1:04
